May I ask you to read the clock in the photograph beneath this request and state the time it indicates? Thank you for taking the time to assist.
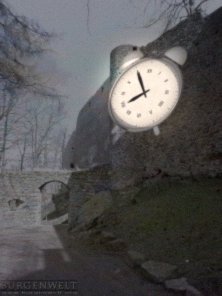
7:55
